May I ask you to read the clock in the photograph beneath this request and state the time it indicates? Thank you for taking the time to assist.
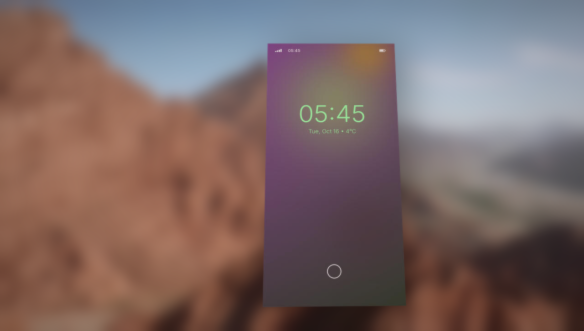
5:45
